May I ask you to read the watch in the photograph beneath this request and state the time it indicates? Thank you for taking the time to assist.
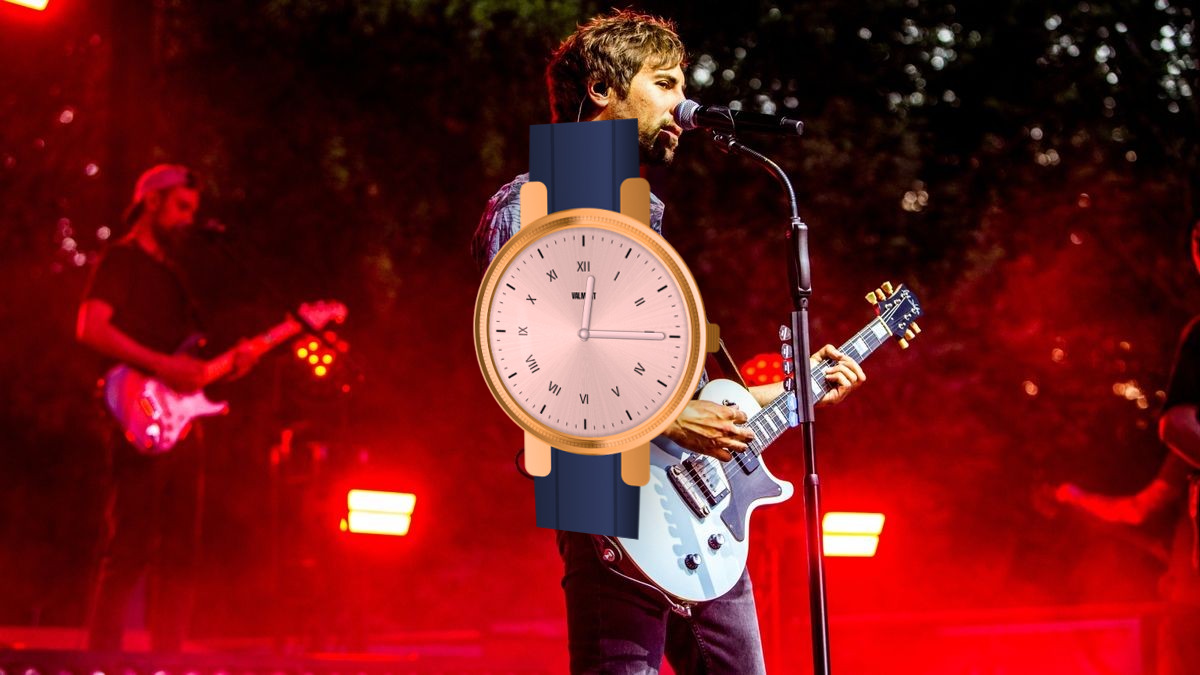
12:15
